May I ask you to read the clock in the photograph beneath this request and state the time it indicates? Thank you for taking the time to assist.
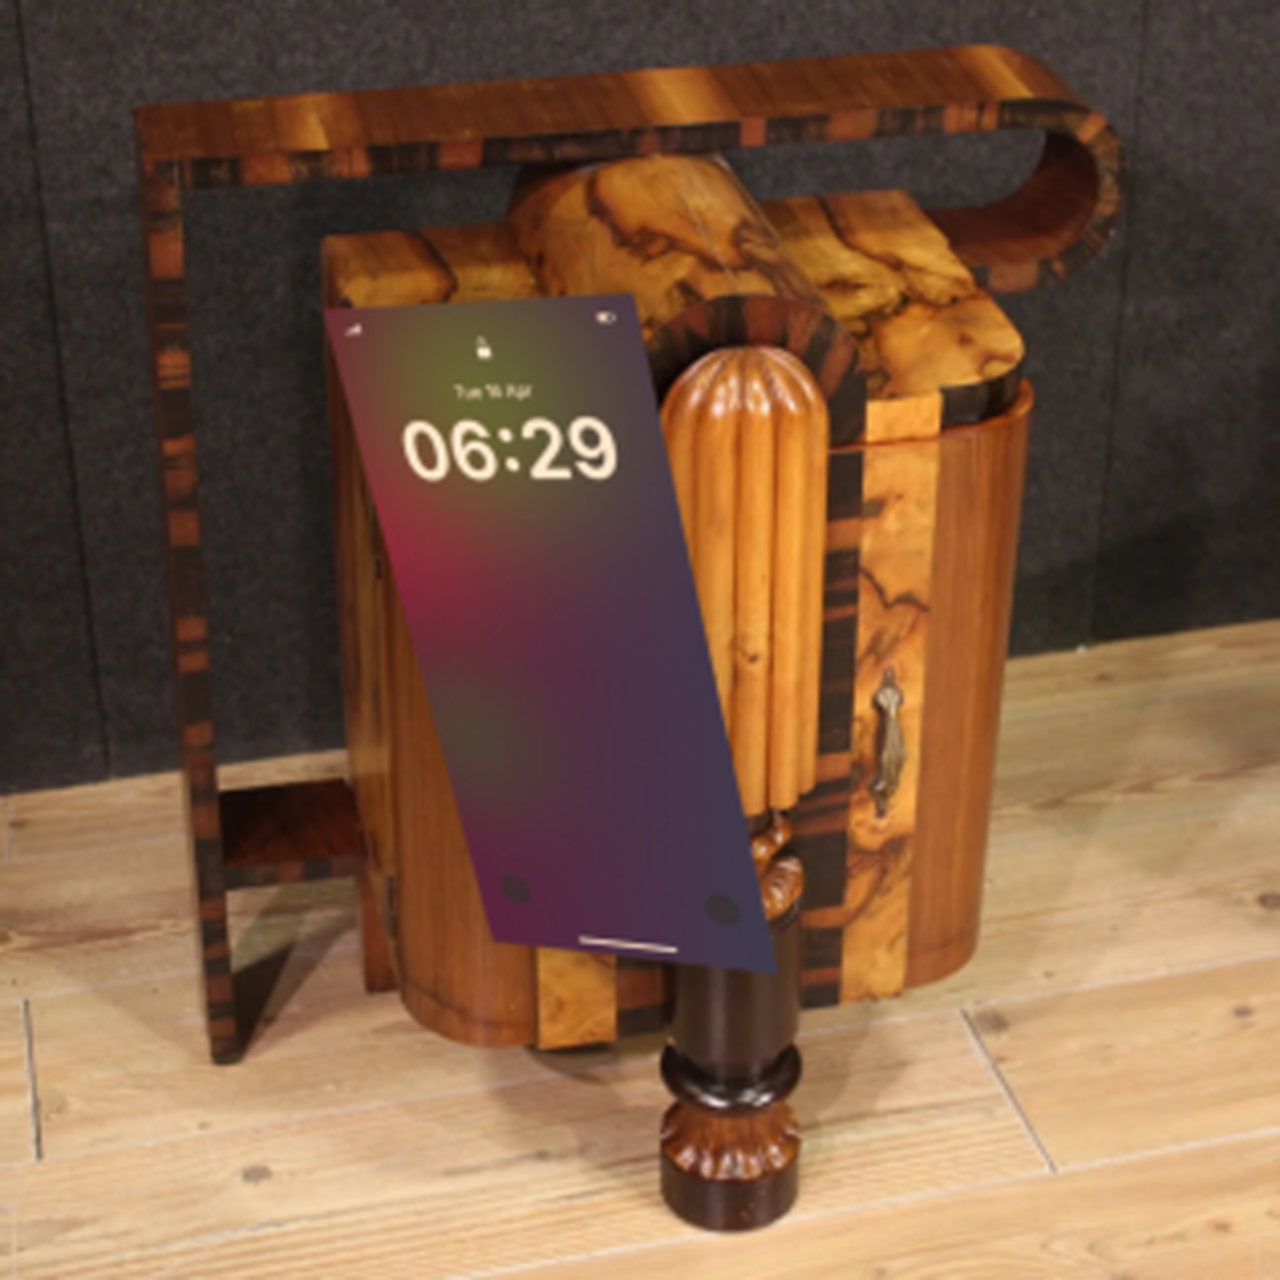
6:29
